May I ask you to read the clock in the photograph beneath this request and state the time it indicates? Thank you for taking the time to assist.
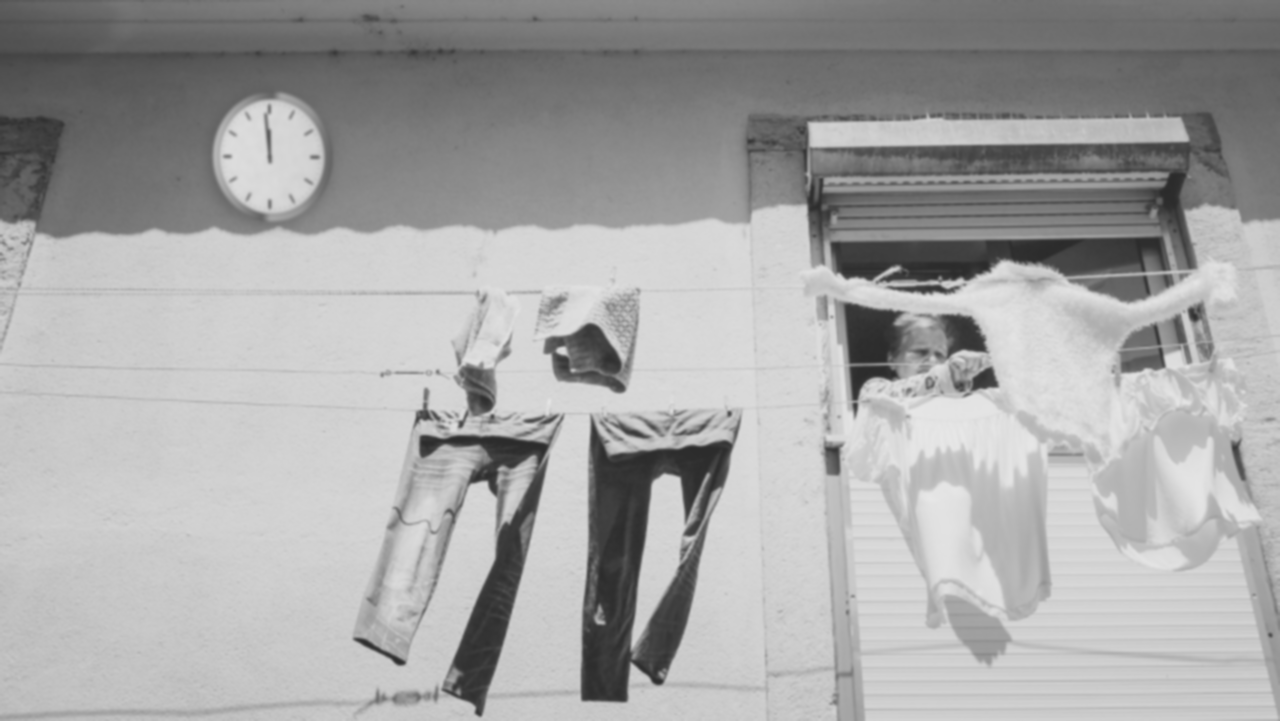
11:59
